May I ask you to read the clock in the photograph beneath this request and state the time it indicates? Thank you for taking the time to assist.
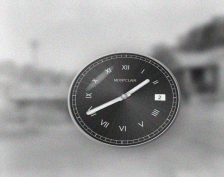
1:40
